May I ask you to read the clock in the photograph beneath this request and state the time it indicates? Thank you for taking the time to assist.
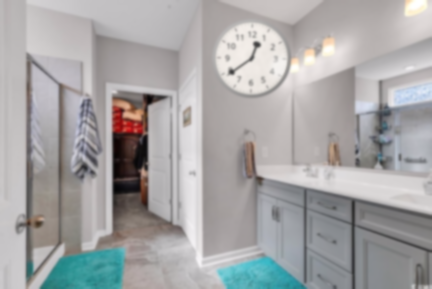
12:39
